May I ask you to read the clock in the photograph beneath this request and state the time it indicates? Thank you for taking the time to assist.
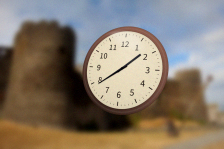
1:39
